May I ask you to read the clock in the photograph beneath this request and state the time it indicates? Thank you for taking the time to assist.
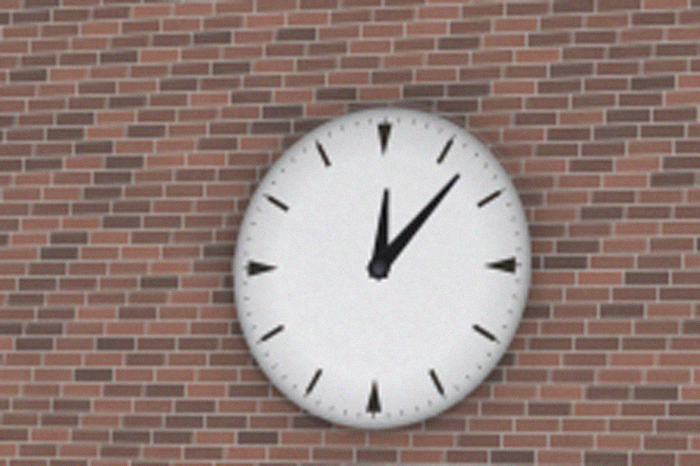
12:07
